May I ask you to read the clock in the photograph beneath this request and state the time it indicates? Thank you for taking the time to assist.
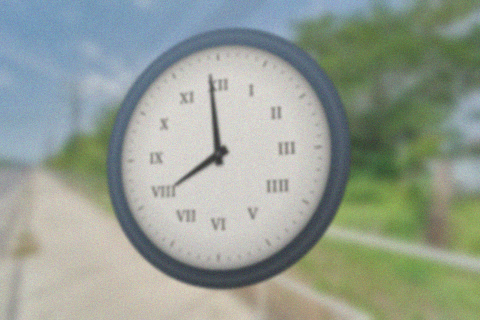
7:59
